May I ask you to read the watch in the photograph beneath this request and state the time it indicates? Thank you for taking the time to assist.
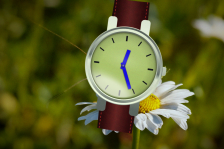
12:26
